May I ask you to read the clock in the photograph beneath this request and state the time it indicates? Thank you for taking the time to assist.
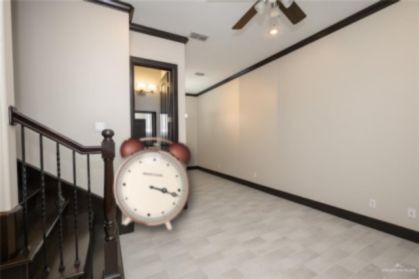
3:17
